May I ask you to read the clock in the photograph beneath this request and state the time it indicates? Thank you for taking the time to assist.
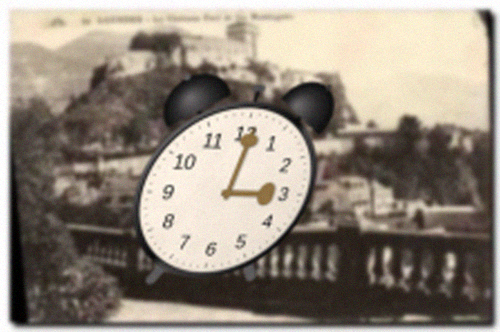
3:01
